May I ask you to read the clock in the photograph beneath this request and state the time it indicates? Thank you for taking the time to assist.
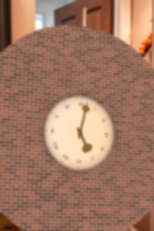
5:02
